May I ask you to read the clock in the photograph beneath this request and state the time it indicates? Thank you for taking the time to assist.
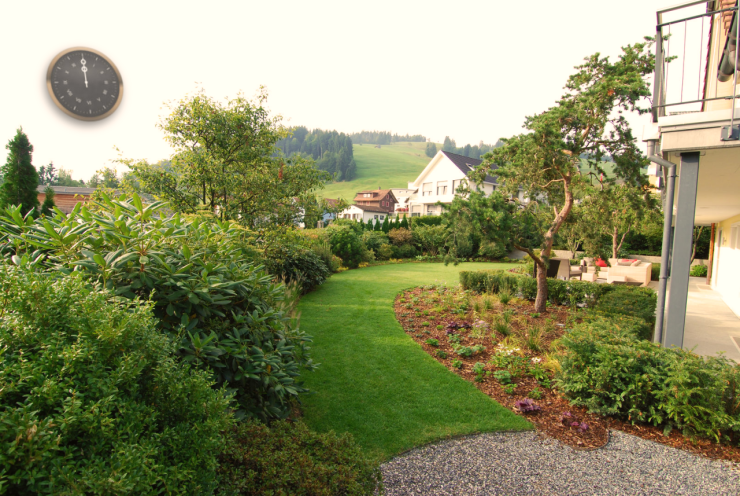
12:00
